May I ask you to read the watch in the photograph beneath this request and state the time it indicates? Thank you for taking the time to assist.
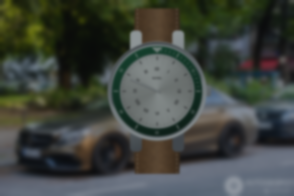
9:49
